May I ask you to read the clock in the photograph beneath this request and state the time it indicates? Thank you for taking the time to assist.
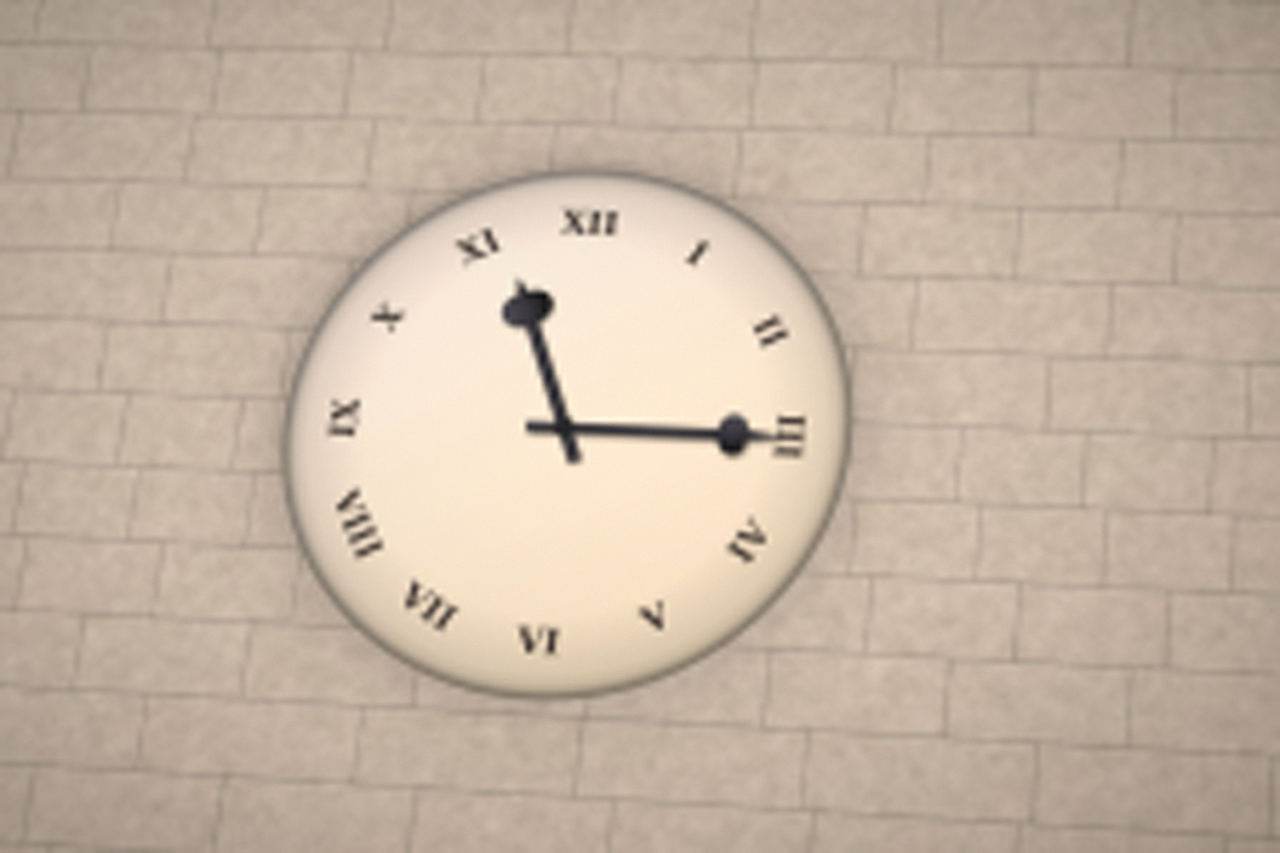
11:15
